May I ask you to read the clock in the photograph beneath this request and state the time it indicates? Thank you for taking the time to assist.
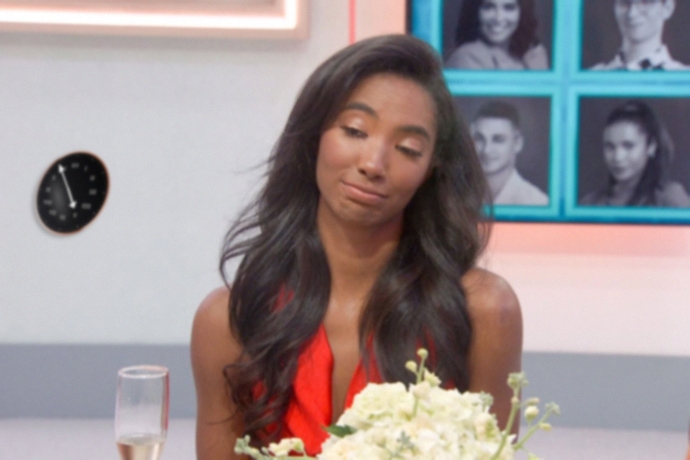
4:54
